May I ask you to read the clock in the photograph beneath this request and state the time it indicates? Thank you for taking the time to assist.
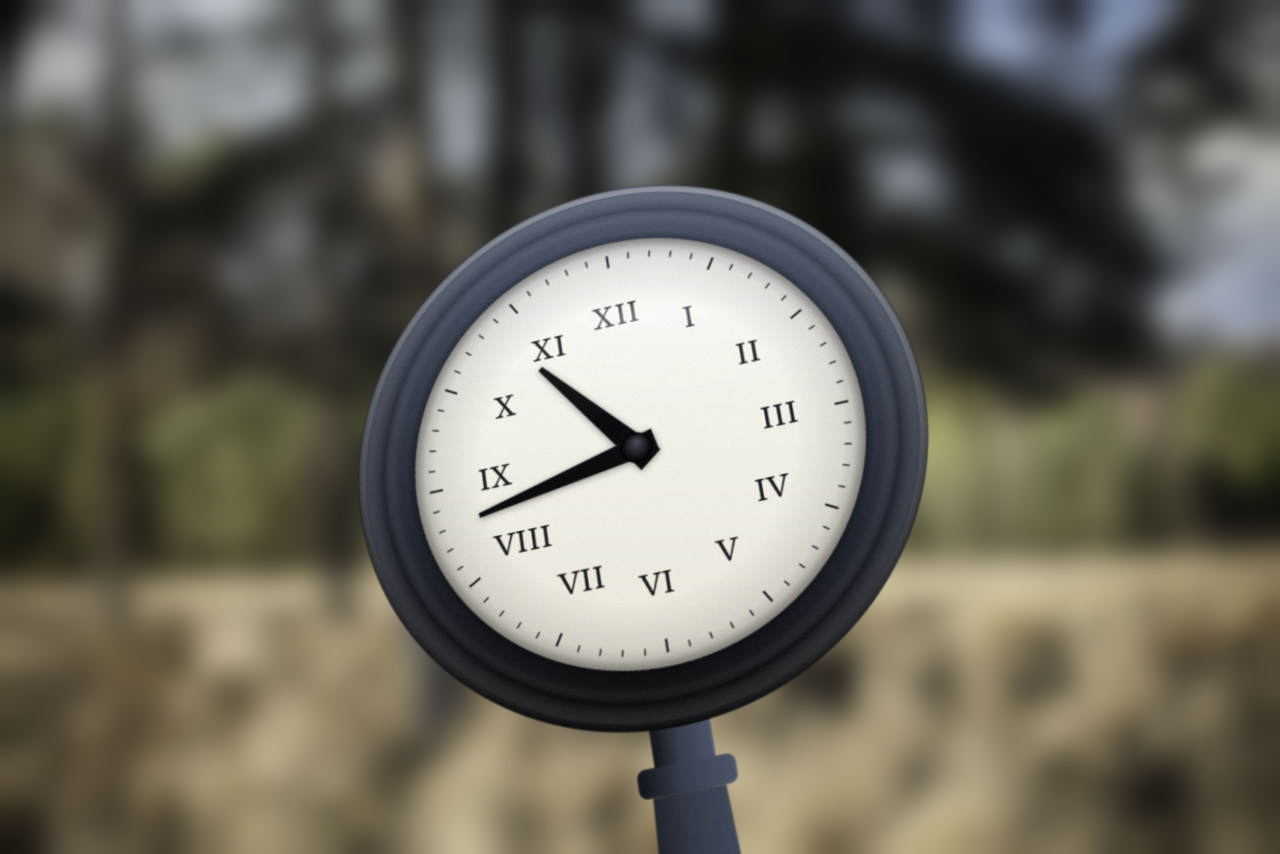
10:43
